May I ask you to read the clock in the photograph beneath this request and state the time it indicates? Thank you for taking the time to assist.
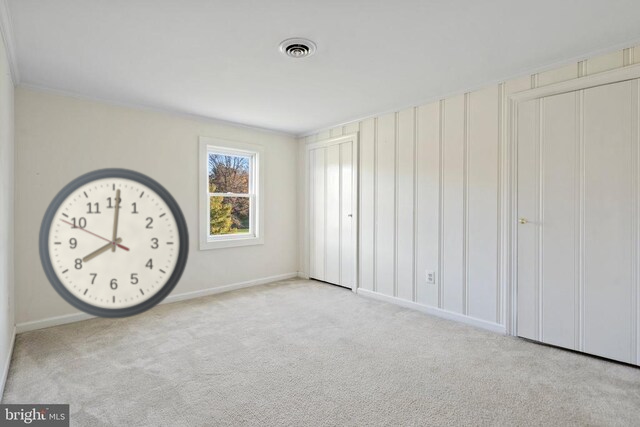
8:00:49
